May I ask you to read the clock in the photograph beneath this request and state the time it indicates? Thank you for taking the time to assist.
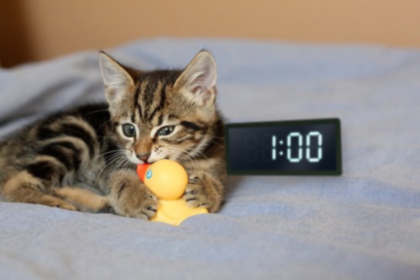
1:00
